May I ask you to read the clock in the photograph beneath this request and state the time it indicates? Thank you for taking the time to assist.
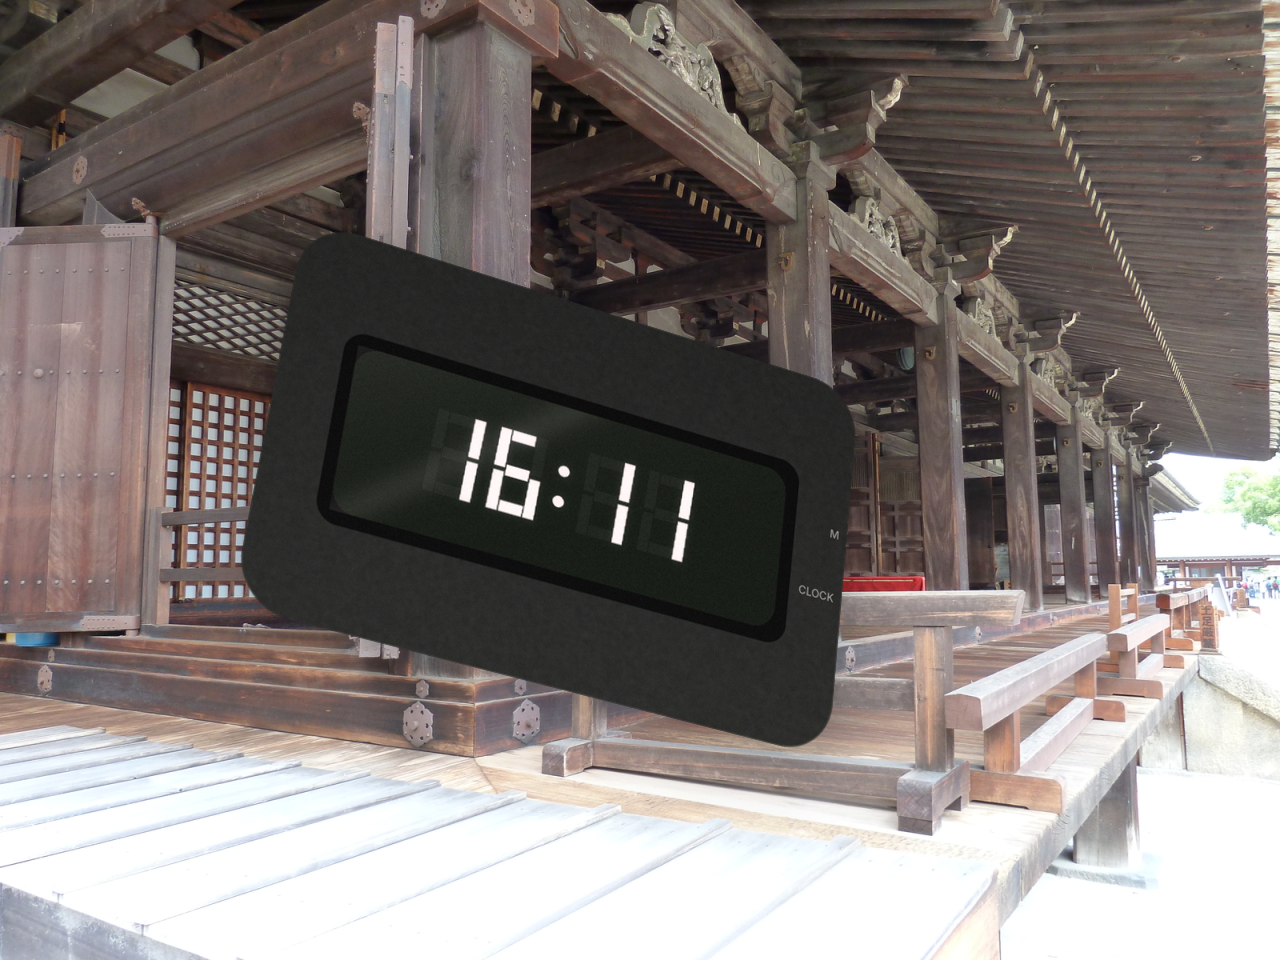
16:11
